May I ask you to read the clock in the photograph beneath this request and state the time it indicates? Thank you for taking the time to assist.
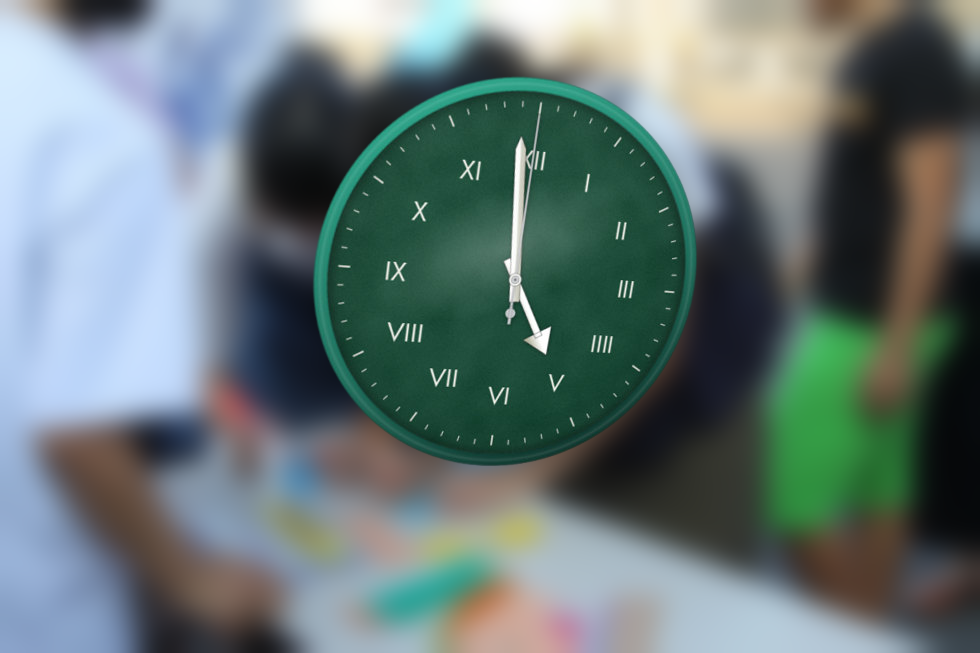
4:59:00
